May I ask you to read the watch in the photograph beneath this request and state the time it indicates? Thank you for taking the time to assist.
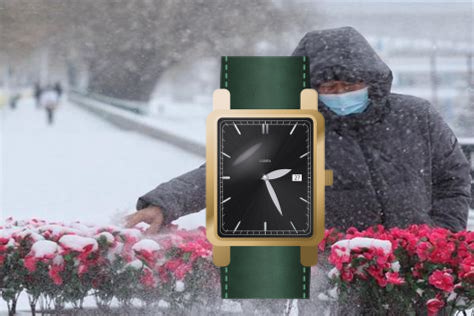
2:26
